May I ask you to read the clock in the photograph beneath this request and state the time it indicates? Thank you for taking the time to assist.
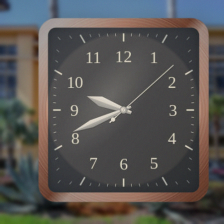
9:41:08
